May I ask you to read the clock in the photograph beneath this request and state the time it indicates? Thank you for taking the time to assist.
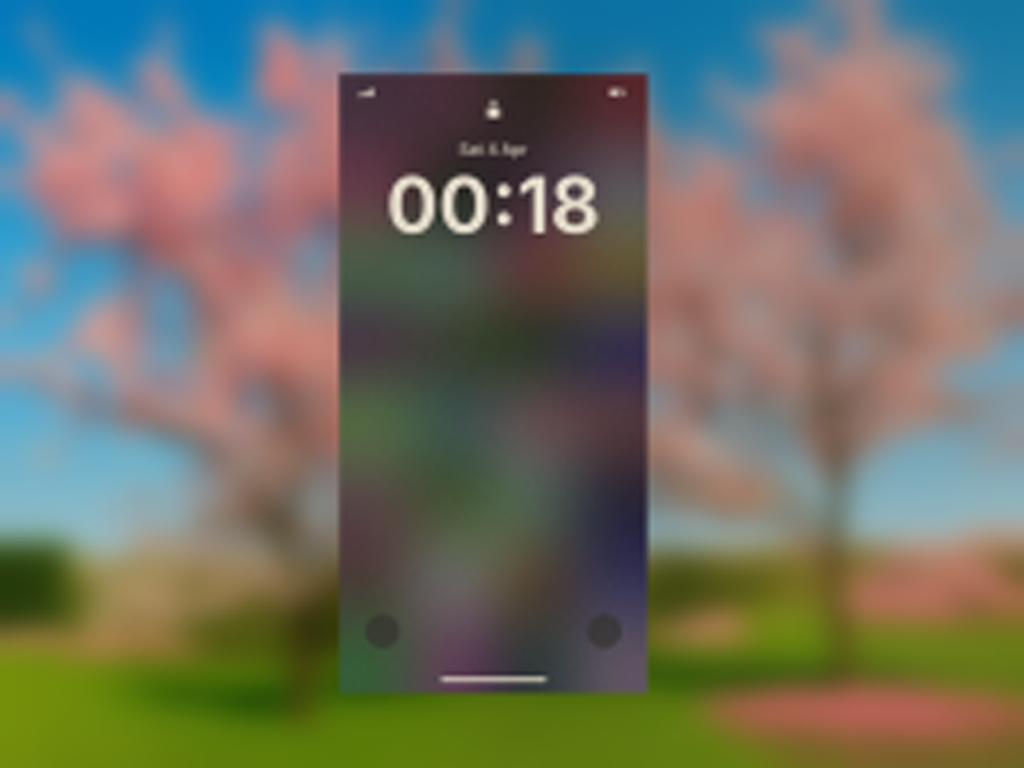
0:18
